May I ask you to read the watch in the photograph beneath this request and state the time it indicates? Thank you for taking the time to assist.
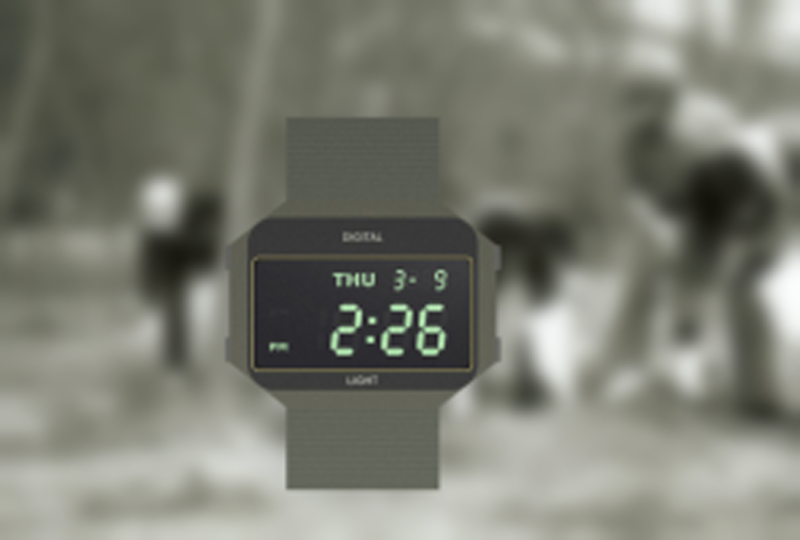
2:26
